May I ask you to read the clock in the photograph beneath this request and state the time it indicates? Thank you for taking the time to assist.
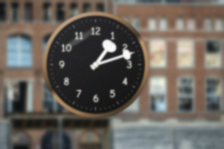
1:12
